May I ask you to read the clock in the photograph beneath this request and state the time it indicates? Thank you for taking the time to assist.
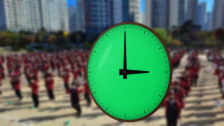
3:00
